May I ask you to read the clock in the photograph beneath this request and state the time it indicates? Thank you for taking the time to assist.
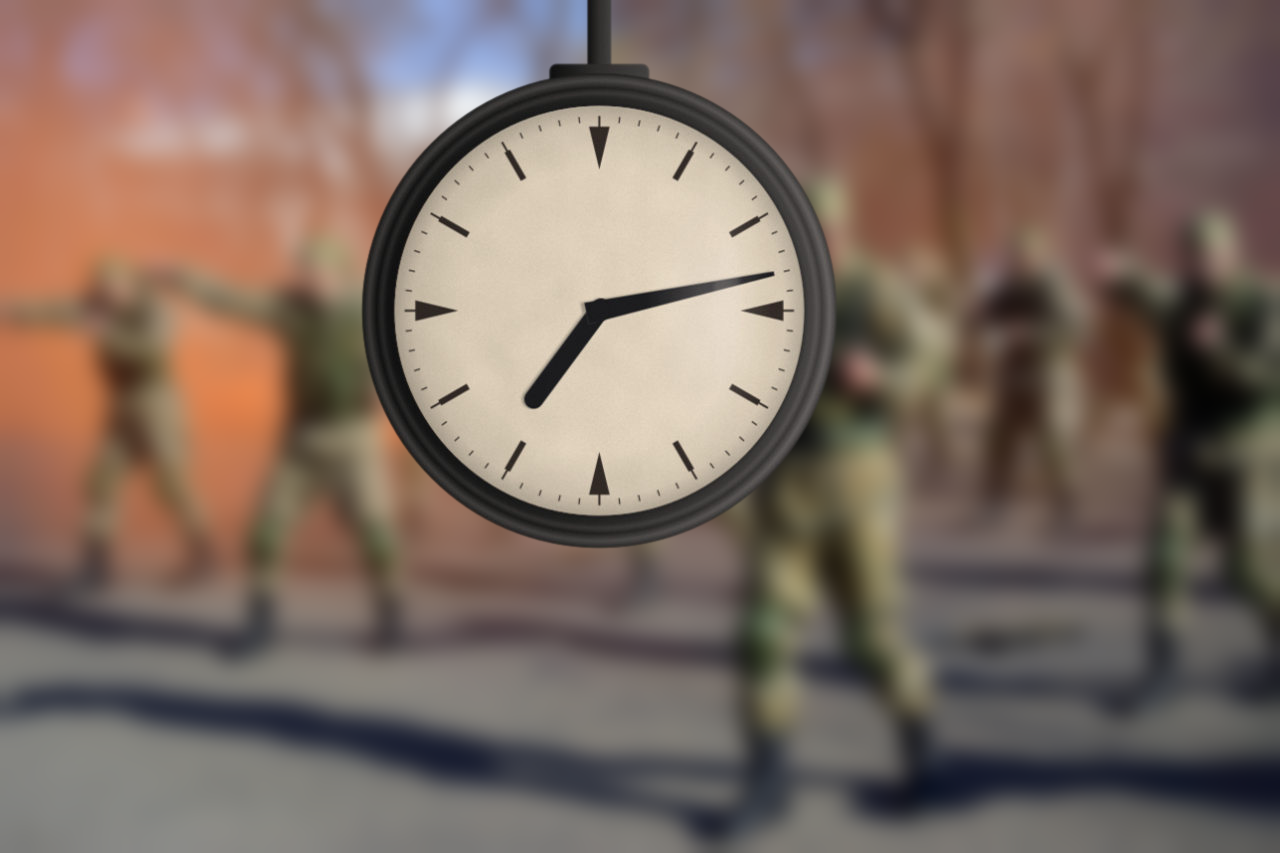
7:13
